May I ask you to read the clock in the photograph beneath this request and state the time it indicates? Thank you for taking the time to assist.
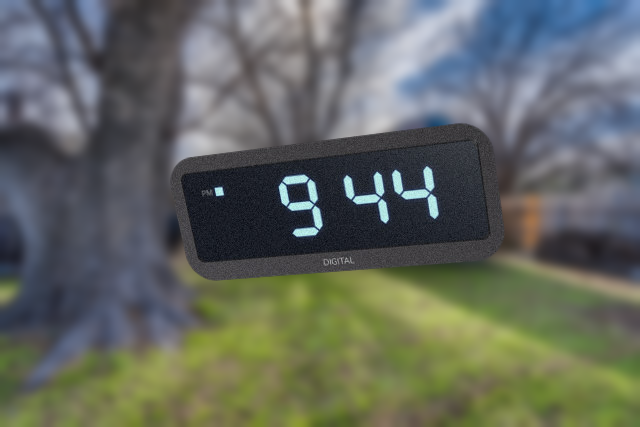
9:44
